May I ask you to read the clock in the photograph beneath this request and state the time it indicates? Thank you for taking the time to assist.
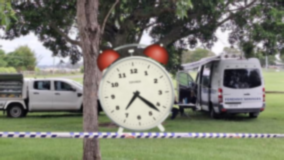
7:22
